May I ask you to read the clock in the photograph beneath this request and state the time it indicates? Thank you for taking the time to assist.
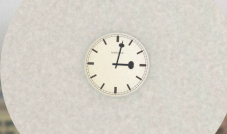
3:02
